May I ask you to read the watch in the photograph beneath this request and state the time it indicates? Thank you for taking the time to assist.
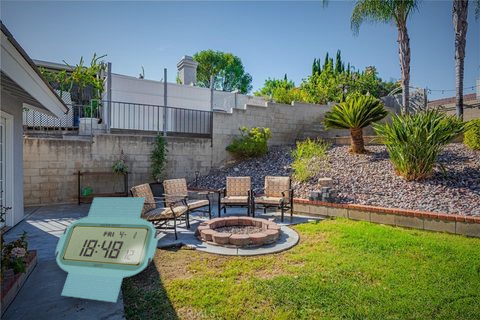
18:48:12
